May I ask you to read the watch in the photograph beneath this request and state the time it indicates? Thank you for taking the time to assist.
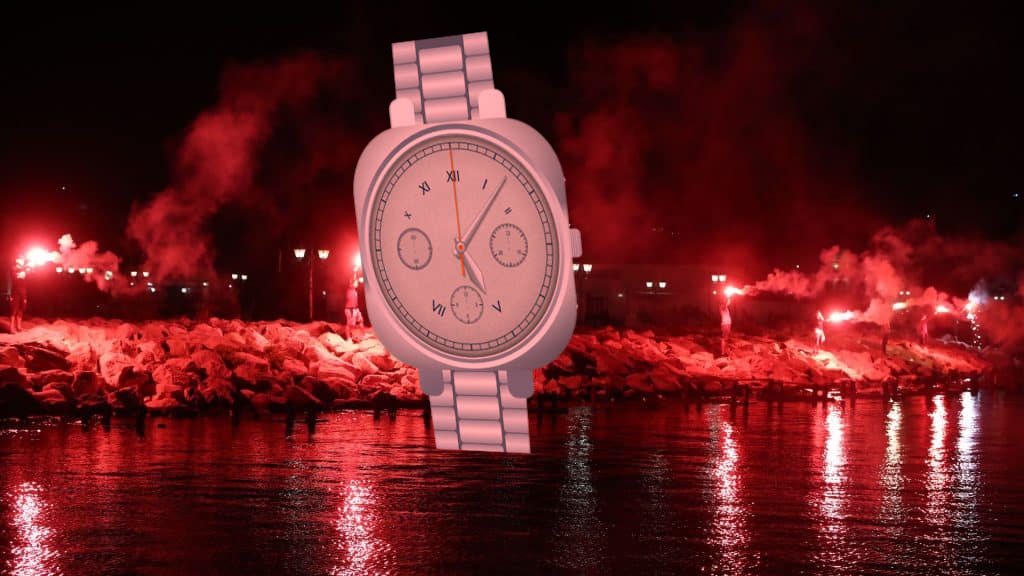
5:07
